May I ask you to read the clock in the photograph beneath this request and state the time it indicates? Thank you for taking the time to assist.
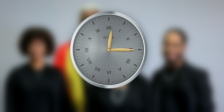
12:15
